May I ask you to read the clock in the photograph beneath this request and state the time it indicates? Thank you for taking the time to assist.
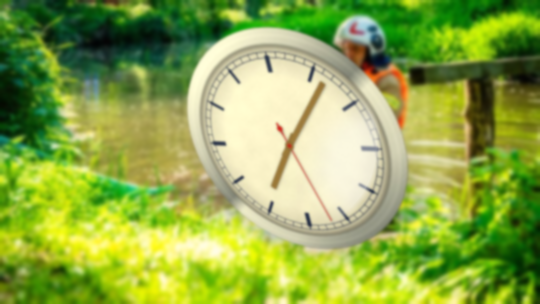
7:06:27
